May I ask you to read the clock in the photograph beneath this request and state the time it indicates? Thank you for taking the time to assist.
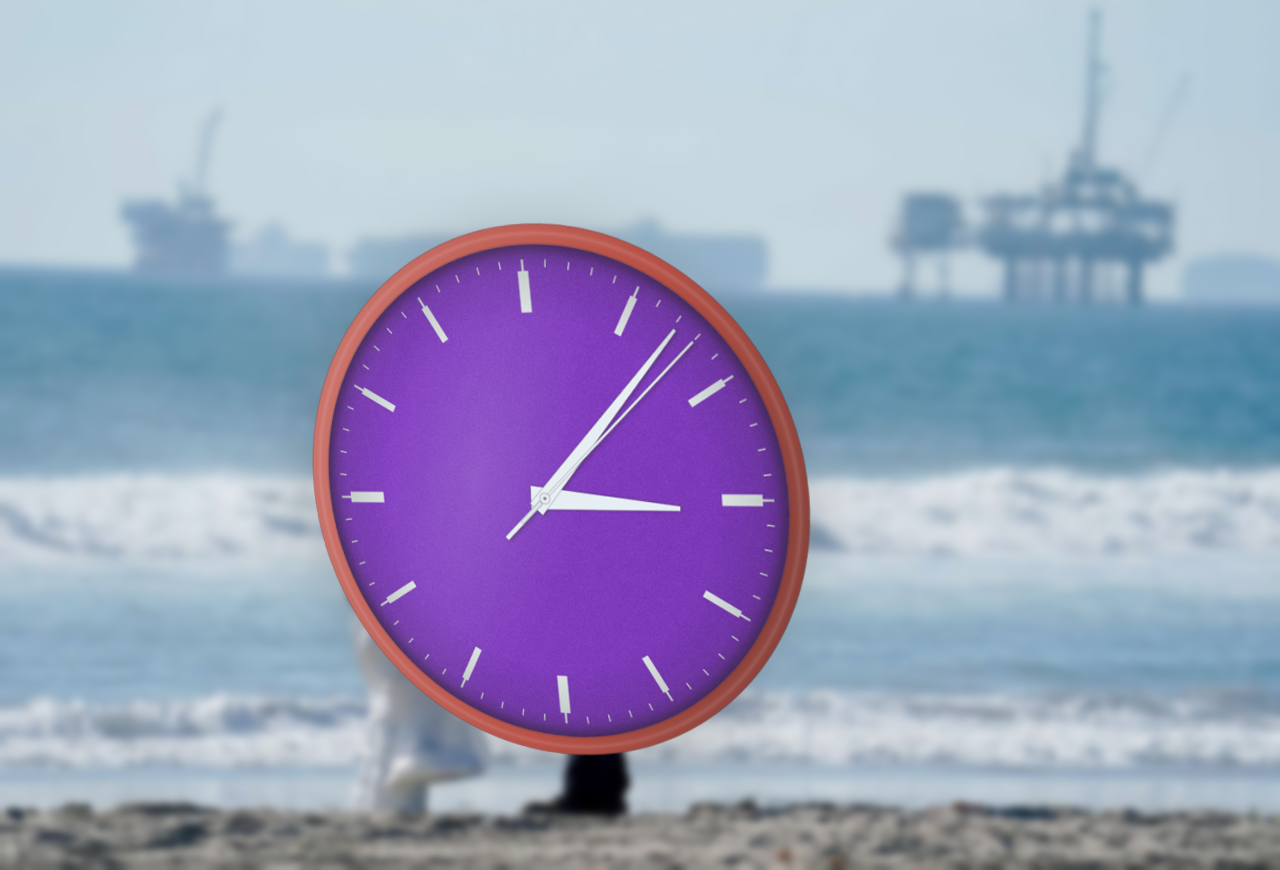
3:07:08
